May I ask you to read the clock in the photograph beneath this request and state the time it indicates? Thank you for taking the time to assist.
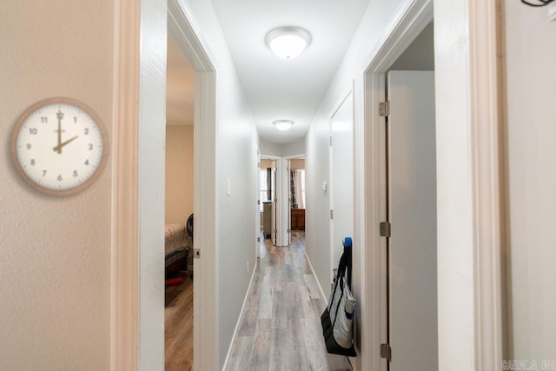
2:00
